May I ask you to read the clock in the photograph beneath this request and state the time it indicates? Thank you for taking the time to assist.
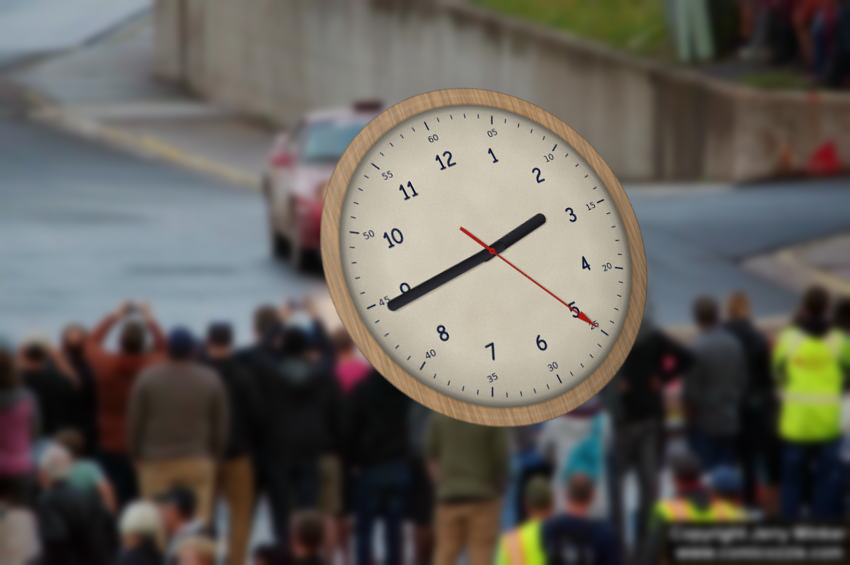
2:44:25
